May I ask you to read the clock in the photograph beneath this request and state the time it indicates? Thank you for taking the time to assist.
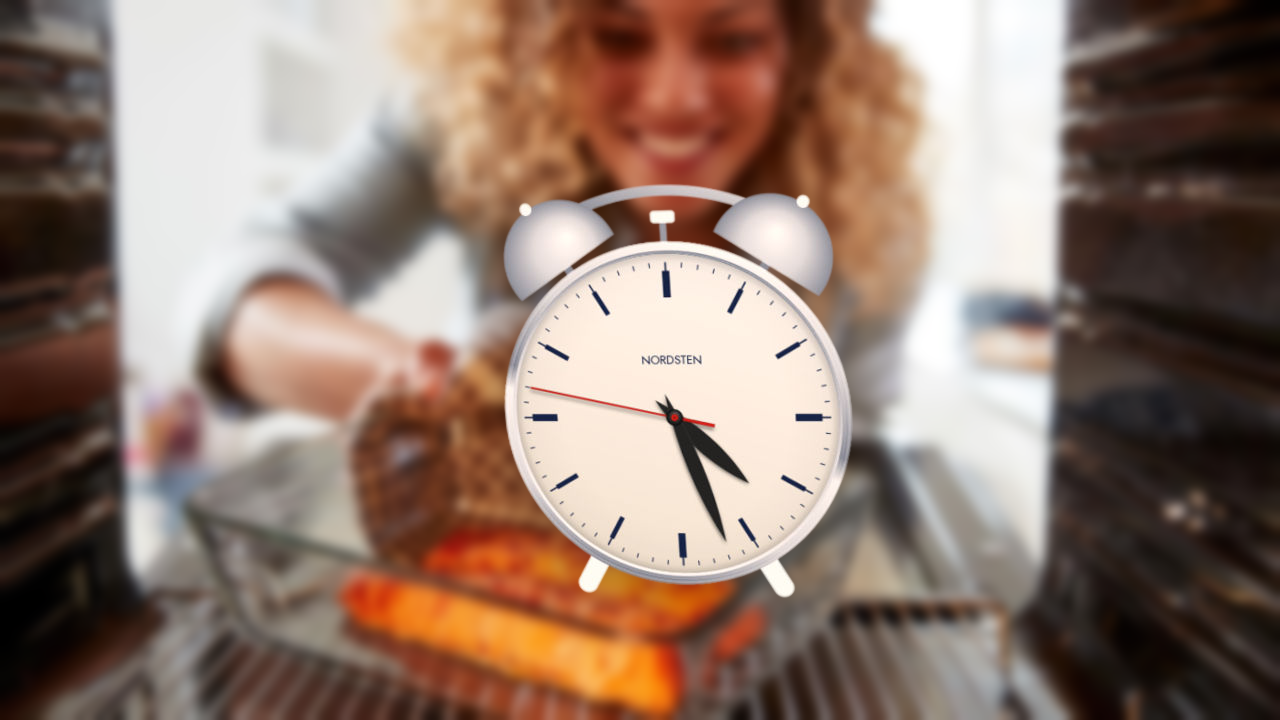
4:26:47
